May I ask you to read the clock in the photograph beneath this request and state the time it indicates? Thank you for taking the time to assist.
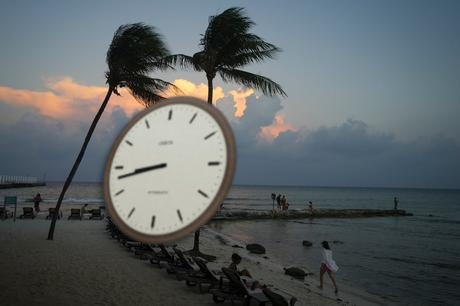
8:43
